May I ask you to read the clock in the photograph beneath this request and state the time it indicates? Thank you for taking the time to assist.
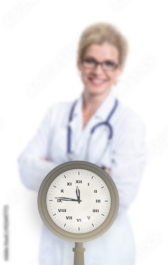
11:46
